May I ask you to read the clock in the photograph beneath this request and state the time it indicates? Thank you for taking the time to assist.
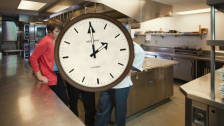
2:00
